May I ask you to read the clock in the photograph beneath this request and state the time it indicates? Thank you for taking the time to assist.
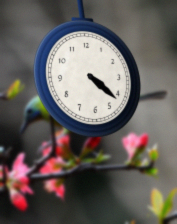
4:22
